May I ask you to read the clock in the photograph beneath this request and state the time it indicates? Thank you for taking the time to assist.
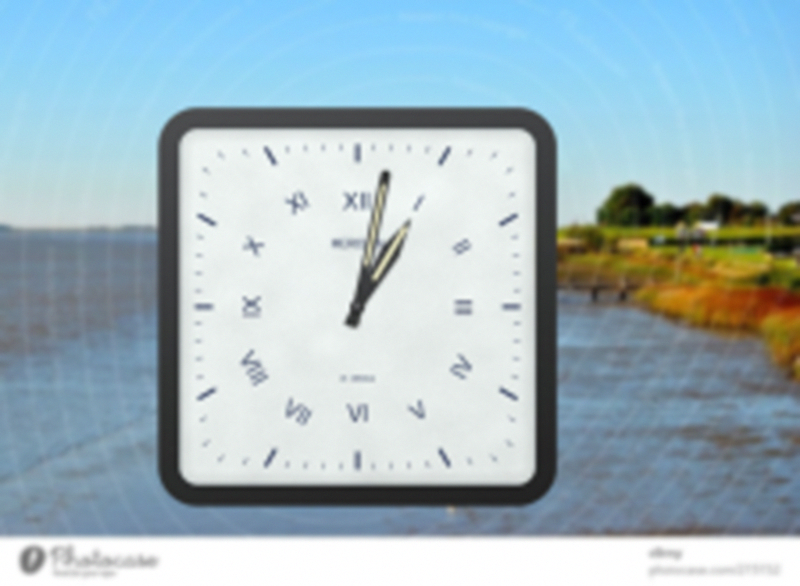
1:02
